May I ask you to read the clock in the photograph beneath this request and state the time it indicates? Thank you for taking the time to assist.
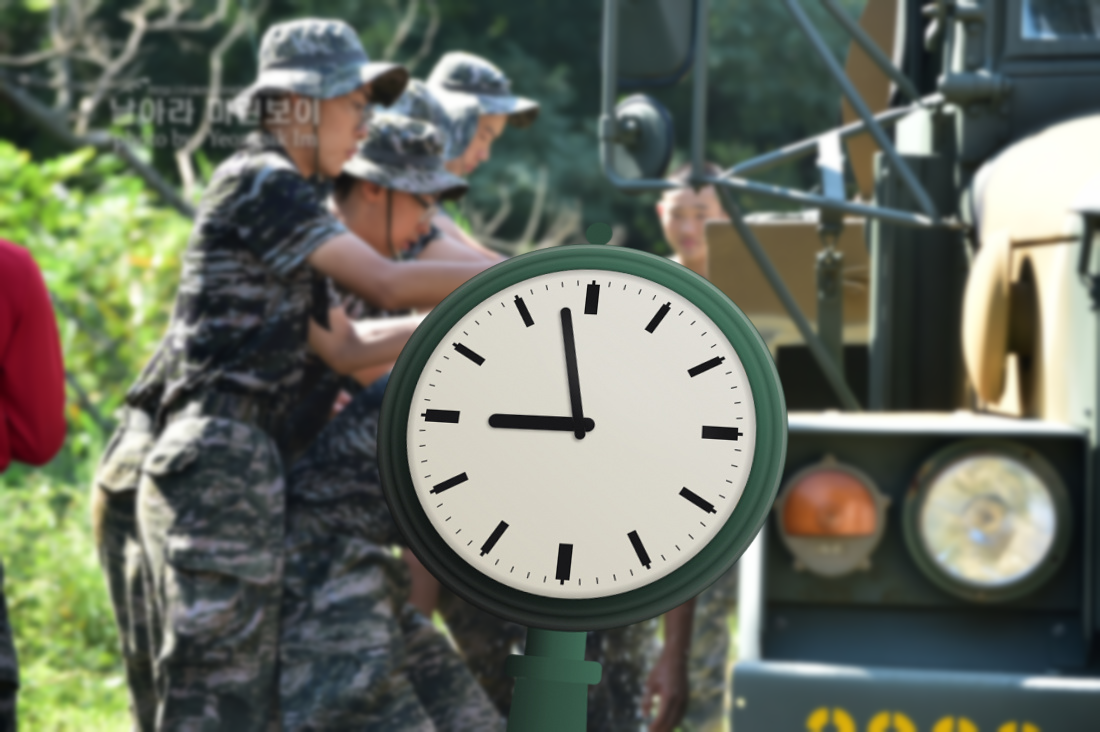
8:58
